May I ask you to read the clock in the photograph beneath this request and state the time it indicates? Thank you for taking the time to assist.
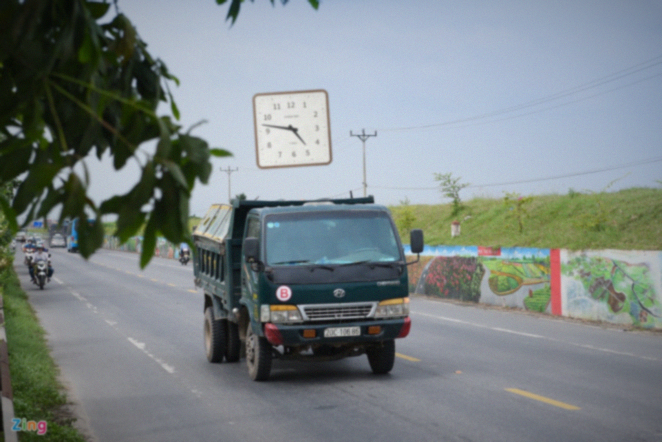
4:47
